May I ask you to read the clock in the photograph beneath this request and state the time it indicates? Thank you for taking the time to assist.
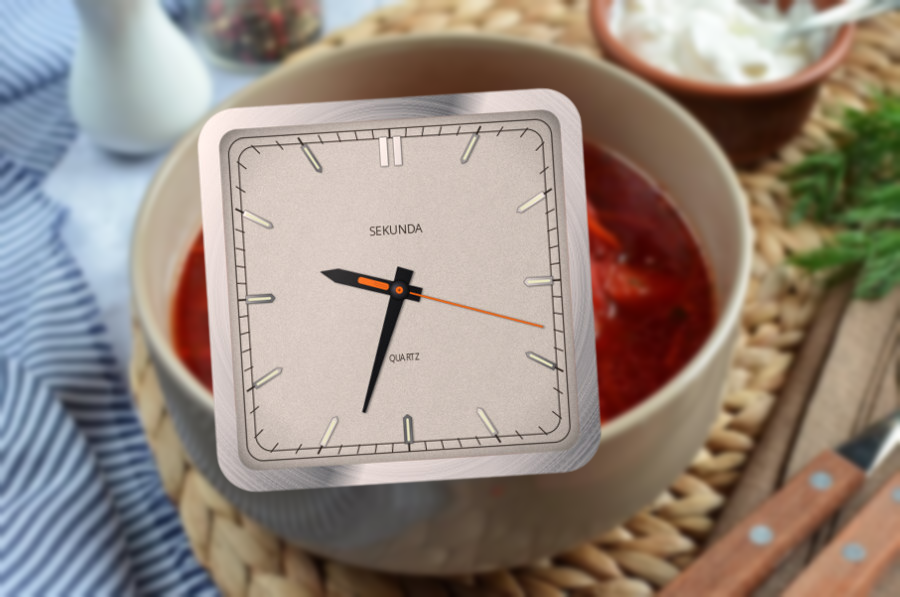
9:33:18
